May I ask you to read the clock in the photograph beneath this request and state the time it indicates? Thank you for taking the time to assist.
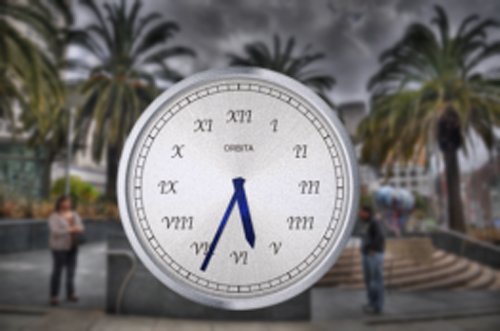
5:34
